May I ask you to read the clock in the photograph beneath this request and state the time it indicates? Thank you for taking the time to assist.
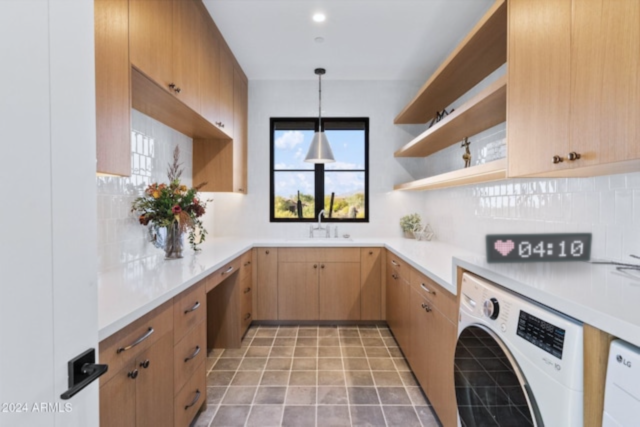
4:10
